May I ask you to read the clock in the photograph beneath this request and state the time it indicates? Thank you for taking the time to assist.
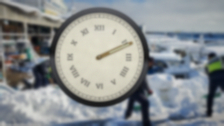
2:11
